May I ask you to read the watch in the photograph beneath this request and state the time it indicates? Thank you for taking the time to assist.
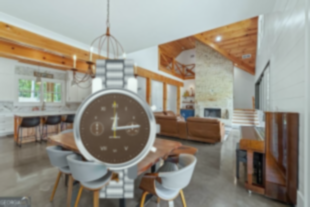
12:14
